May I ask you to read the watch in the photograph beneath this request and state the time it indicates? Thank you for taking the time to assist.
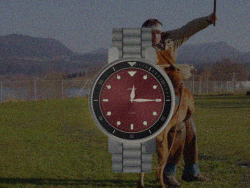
12:15
